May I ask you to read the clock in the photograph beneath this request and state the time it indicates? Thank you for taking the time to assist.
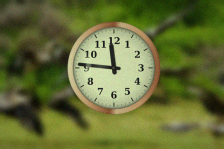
11:46
